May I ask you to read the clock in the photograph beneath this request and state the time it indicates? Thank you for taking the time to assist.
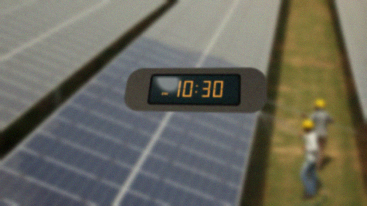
10:30
